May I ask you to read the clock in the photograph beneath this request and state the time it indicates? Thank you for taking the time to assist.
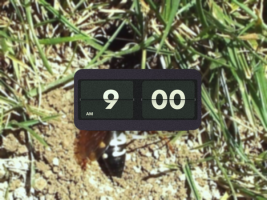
9:00
